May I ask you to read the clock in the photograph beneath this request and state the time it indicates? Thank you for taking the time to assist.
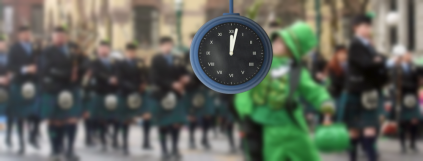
12:02
